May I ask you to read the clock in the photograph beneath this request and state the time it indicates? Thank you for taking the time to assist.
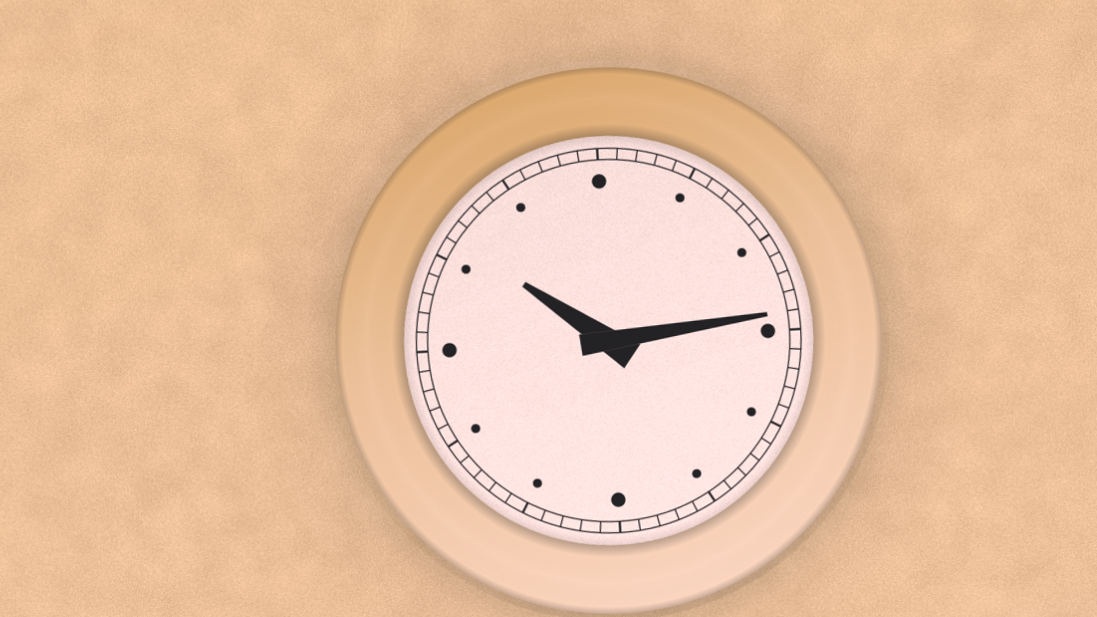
10:14
